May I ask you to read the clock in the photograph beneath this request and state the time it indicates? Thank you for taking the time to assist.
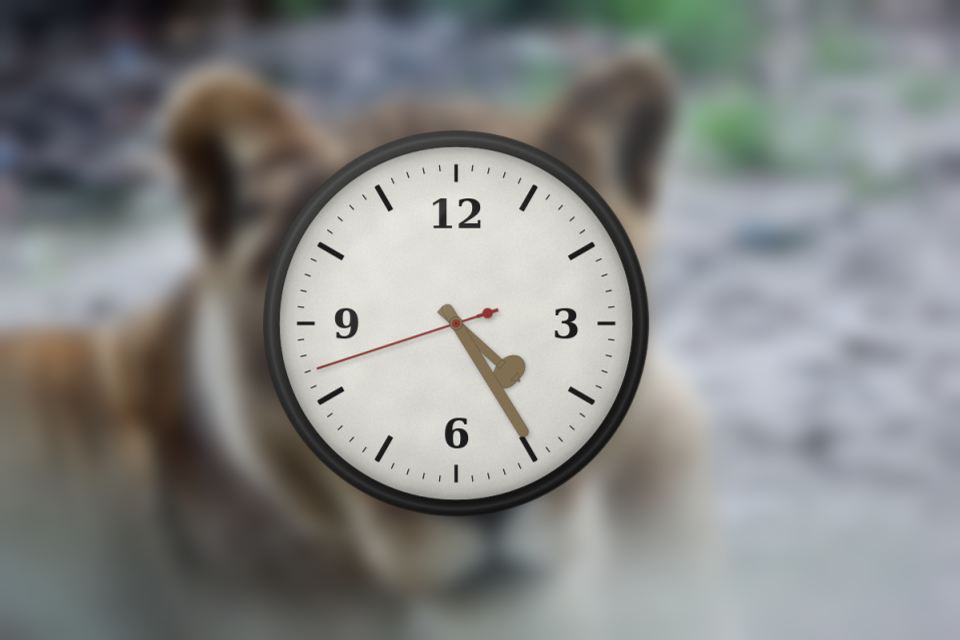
4:24:42
